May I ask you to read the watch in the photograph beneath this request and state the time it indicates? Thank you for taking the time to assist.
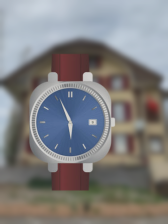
5:56
